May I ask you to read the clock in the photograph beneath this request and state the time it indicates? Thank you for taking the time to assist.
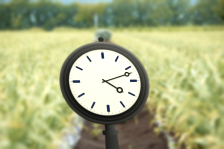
4:12
